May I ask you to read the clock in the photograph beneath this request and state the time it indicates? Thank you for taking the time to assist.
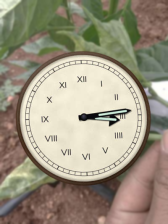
3:14
